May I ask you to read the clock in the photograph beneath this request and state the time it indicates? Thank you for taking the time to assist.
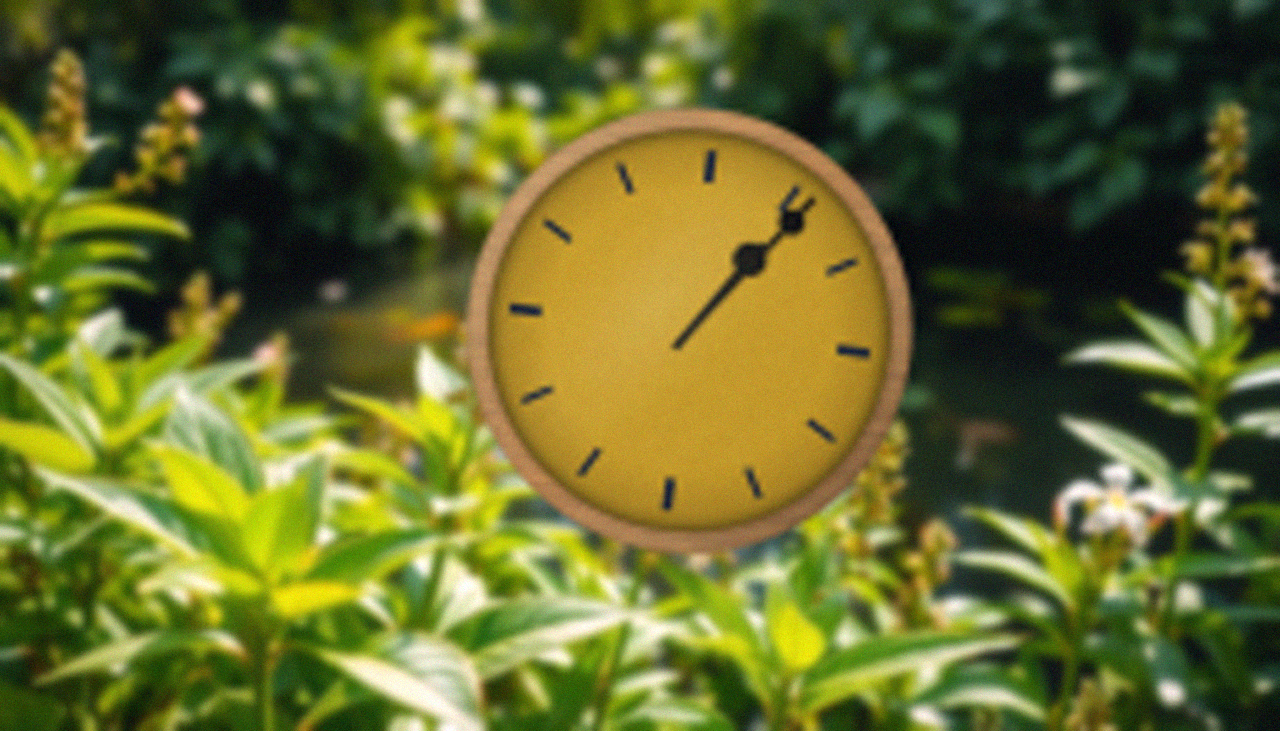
1:06
